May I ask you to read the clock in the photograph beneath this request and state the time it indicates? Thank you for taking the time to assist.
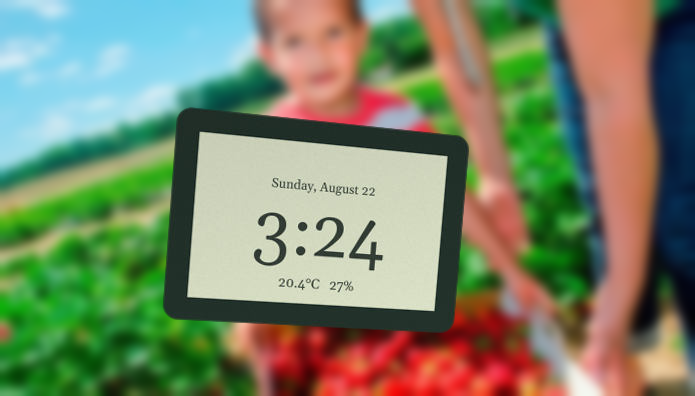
3:24
